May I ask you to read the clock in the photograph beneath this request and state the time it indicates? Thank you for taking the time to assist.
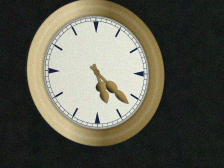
5:22
